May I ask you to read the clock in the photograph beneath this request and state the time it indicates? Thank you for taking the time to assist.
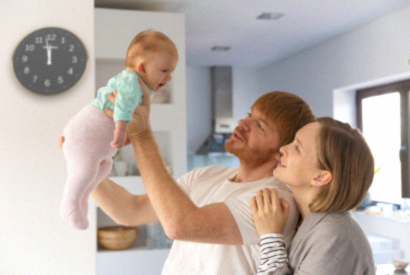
11:58
